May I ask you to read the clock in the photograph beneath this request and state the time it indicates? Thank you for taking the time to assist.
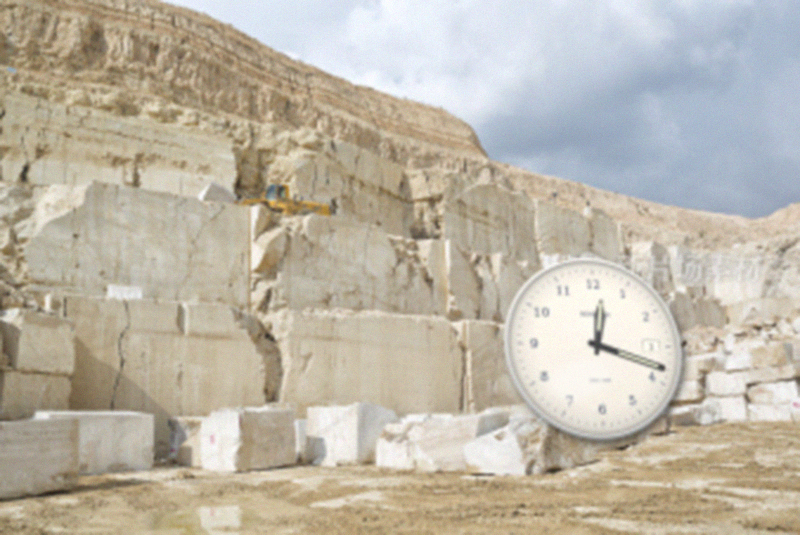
12:18
